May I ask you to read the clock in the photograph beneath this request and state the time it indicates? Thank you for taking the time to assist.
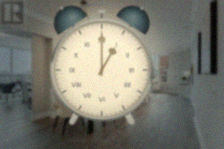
1:00
